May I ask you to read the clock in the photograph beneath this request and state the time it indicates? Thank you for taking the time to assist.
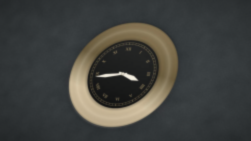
3:44
